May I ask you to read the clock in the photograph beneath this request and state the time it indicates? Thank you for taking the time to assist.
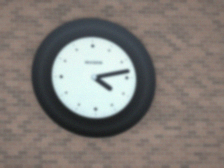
4:13
